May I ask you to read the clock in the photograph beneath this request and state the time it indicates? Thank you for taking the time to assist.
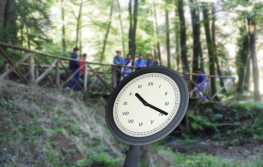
10:19
